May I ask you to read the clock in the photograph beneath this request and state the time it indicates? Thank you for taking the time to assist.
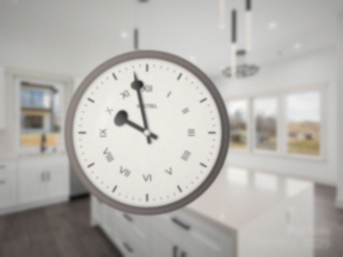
9:58
